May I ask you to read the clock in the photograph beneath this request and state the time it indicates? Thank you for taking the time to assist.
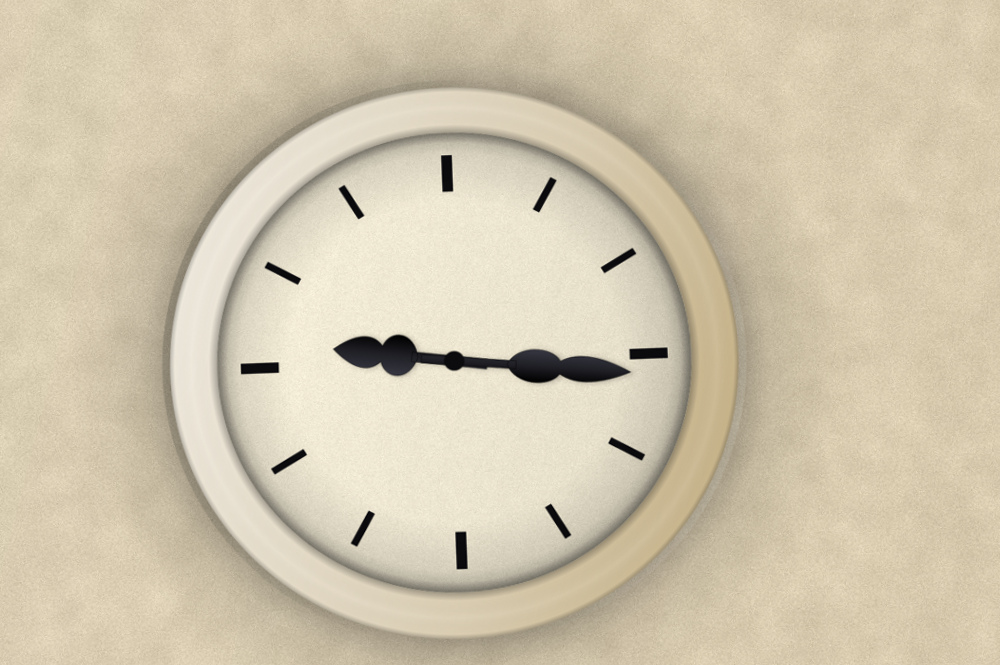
9:16
